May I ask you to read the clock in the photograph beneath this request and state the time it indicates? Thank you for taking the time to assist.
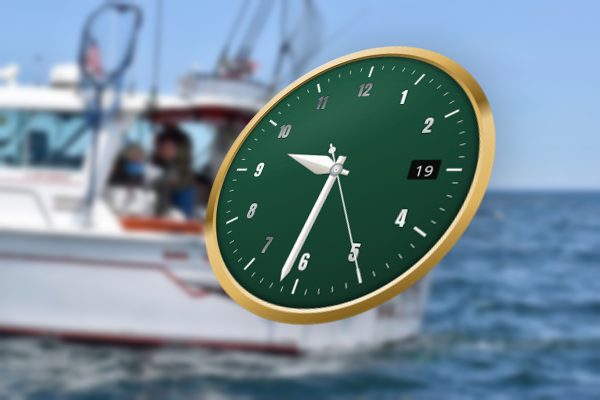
9:31:25
